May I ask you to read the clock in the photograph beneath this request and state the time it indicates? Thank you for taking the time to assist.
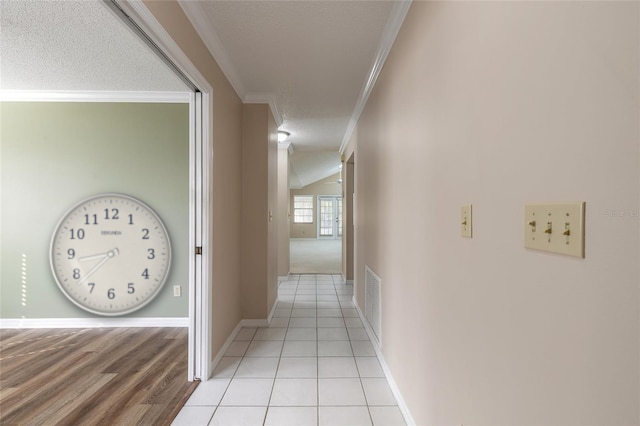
8:38
